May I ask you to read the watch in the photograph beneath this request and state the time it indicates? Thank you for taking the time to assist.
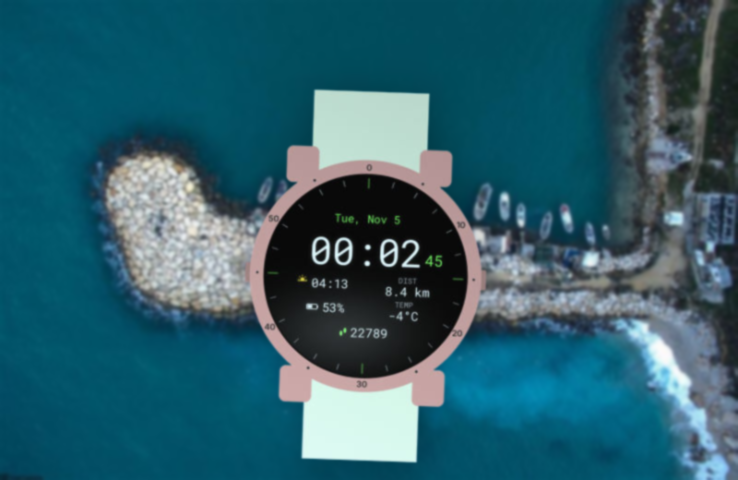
0:02:45
